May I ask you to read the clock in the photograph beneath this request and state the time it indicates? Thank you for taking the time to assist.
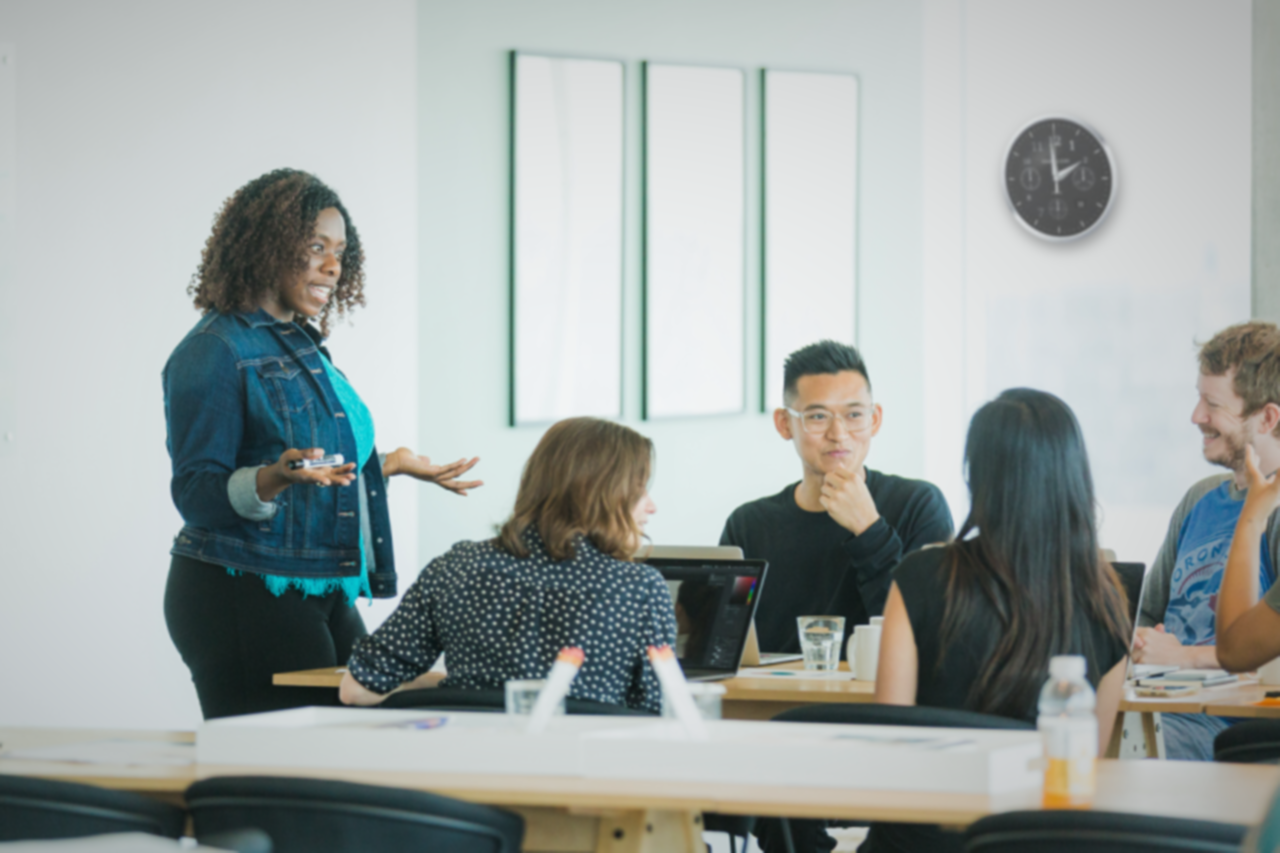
1:59
